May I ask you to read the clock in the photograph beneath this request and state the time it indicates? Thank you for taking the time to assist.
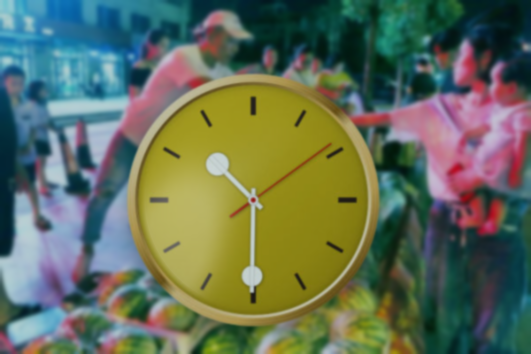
10:30:09
